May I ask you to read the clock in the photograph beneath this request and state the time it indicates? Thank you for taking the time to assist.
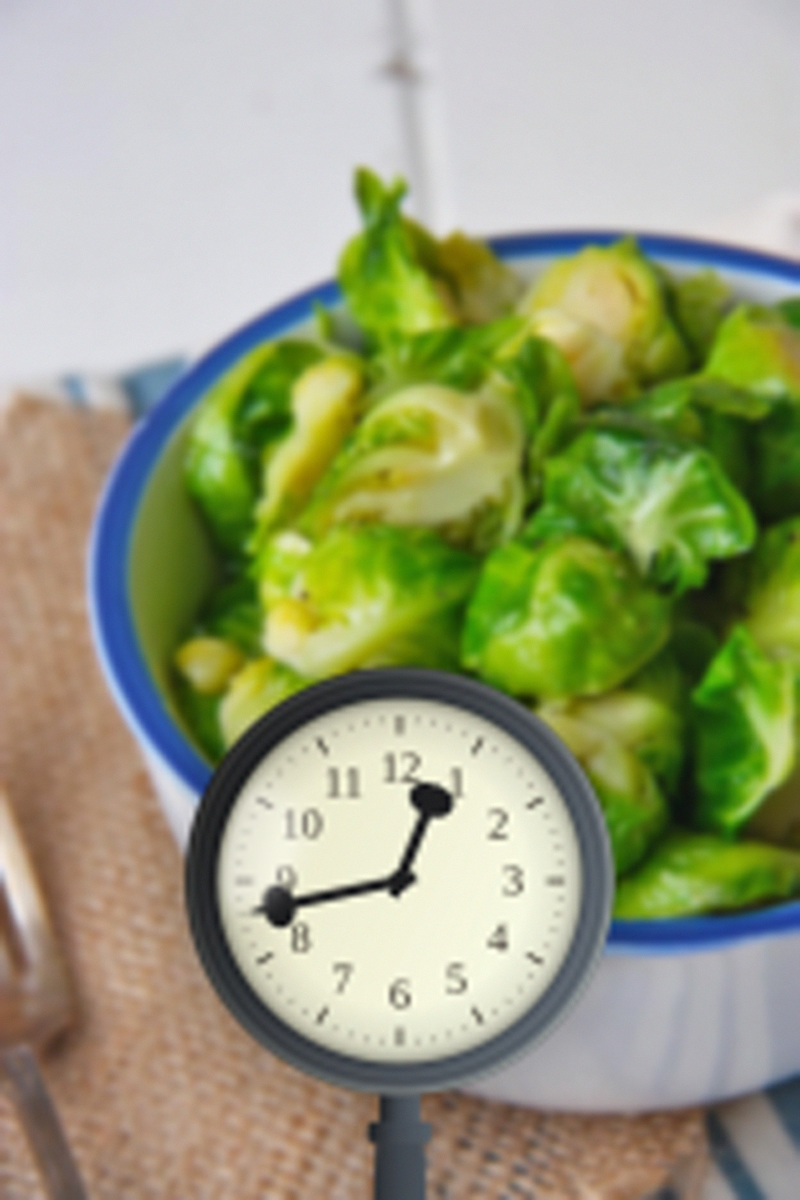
12:43
